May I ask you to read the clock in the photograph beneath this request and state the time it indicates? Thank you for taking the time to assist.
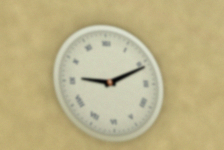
9:11
